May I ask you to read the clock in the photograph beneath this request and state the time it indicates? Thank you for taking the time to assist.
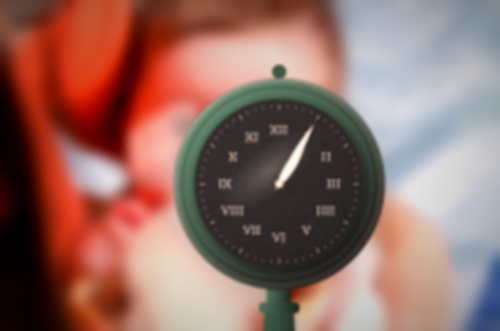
1:05
